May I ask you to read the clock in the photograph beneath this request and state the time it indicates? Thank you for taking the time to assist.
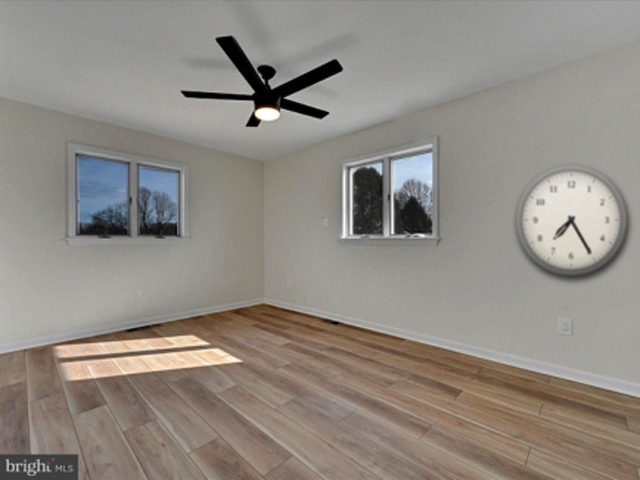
7:25
